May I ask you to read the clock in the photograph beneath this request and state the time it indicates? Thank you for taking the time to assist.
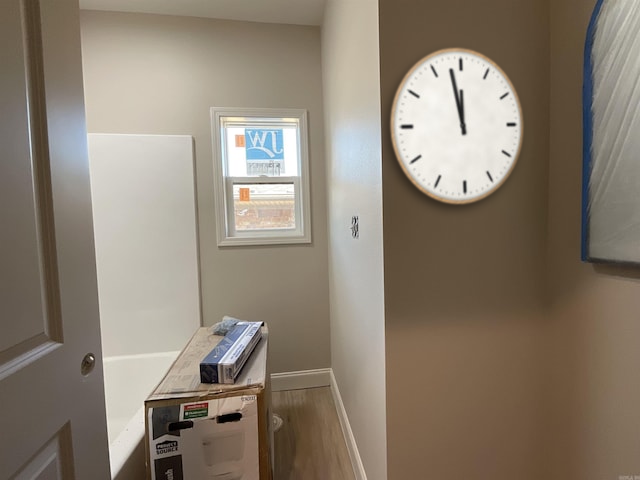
11:58
